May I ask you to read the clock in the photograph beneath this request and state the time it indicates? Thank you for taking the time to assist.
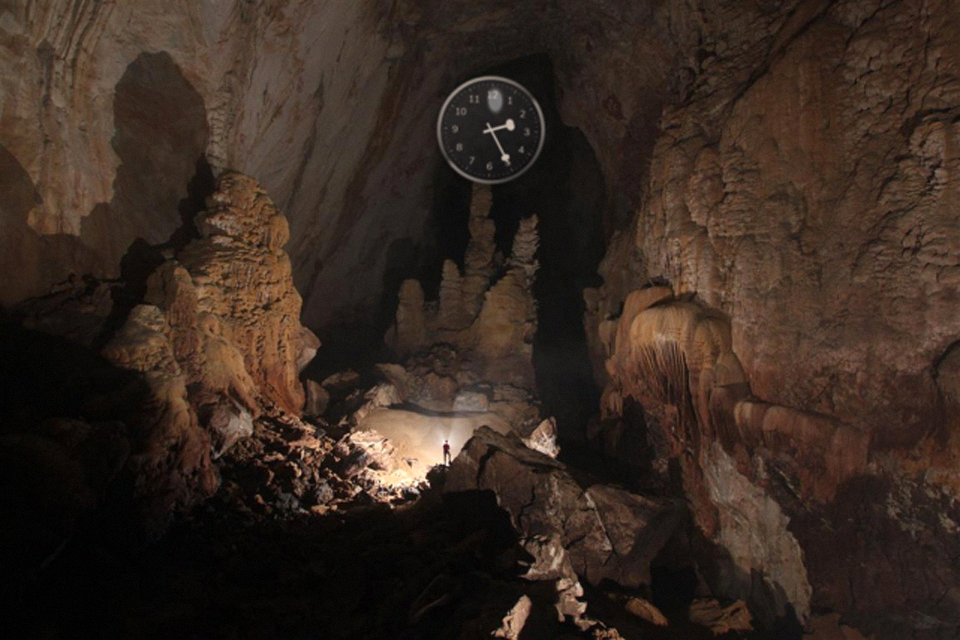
2:25
